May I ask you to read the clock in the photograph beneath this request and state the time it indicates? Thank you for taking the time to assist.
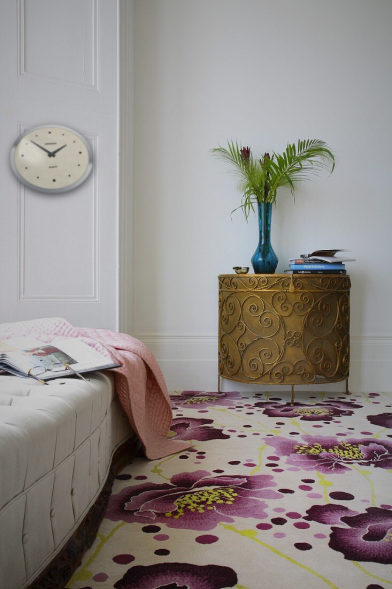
1:52
